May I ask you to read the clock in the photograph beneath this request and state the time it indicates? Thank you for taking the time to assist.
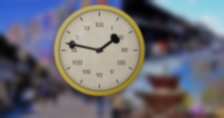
1:47
